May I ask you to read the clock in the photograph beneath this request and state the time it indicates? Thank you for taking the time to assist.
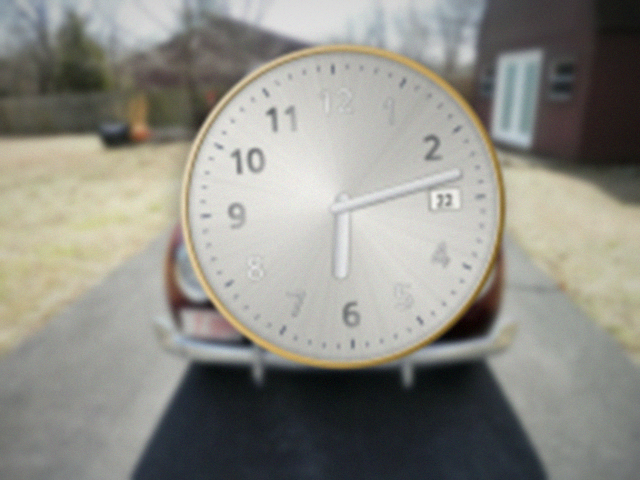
6:13
